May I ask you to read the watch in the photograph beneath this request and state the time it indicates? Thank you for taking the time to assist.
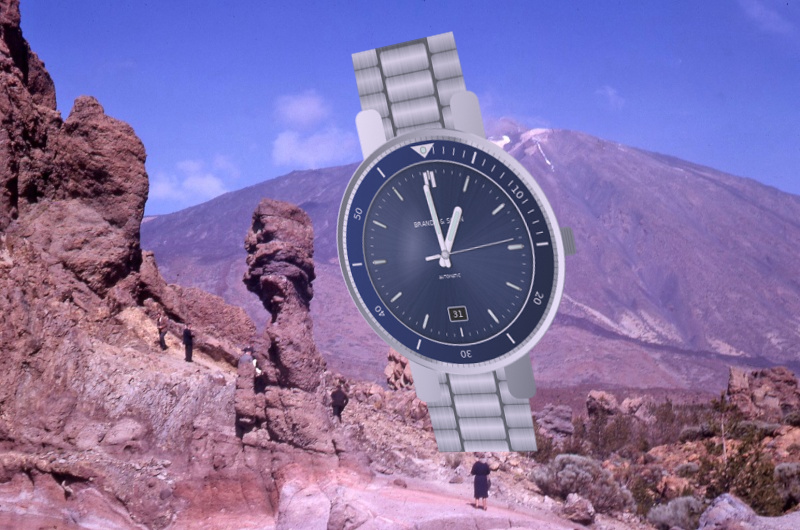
12:59:14
